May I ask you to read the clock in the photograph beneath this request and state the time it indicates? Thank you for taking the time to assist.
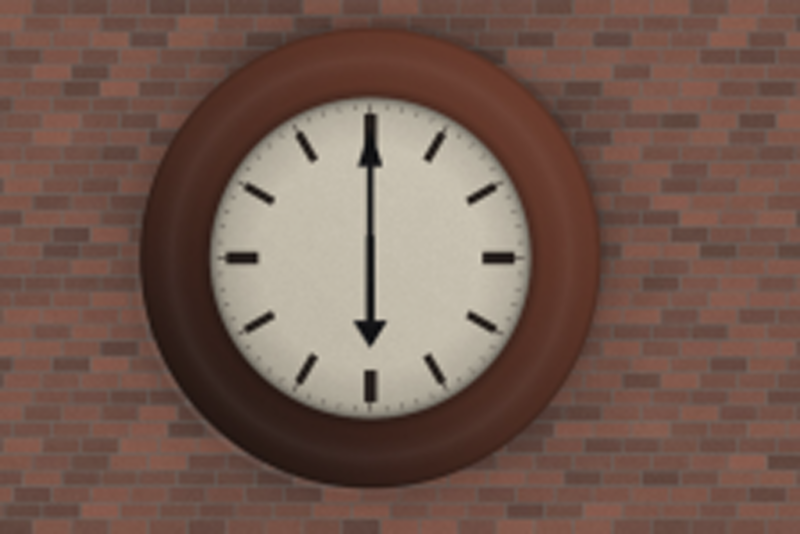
6:00
